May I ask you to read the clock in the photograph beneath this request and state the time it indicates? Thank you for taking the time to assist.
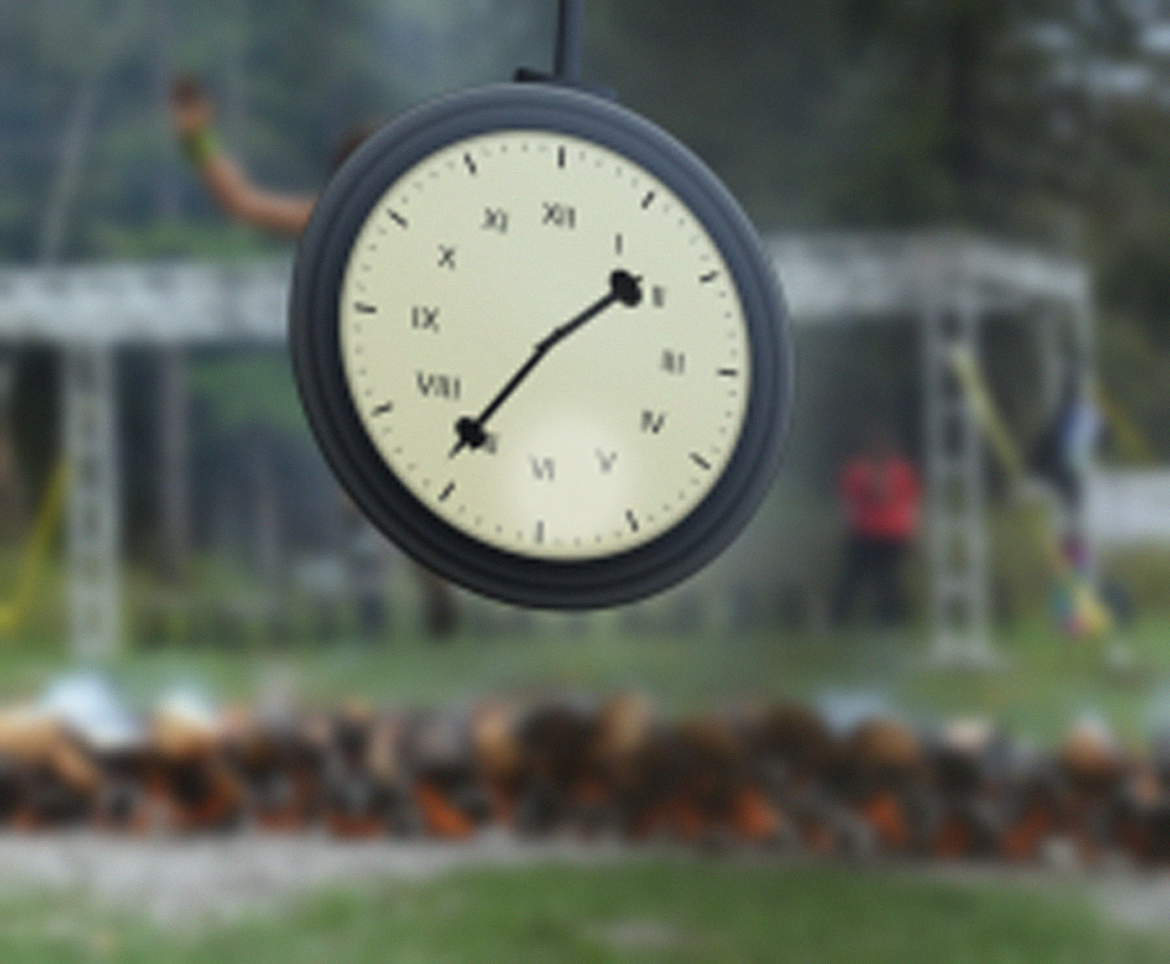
1:36
